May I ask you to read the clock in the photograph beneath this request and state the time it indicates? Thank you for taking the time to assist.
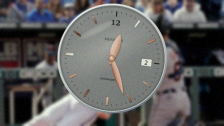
12:26
